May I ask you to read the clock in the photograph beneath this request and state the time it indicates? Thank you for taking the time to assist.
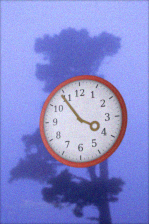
3:54
